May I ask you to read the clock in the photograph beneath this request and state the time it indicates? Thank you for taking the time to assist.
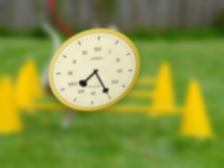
7:25
